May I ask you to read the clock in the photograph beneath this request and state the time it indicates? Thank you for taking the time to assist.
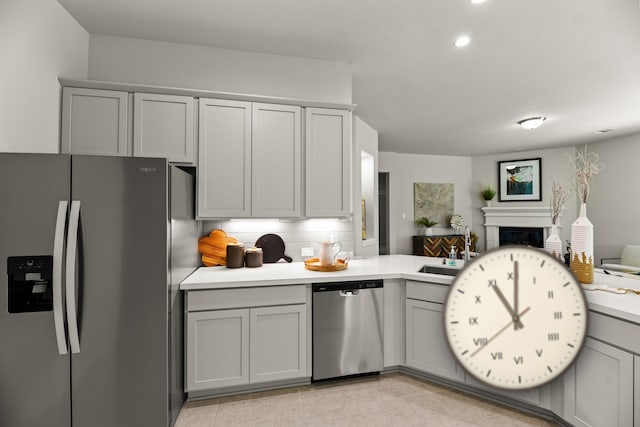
11:00:39
